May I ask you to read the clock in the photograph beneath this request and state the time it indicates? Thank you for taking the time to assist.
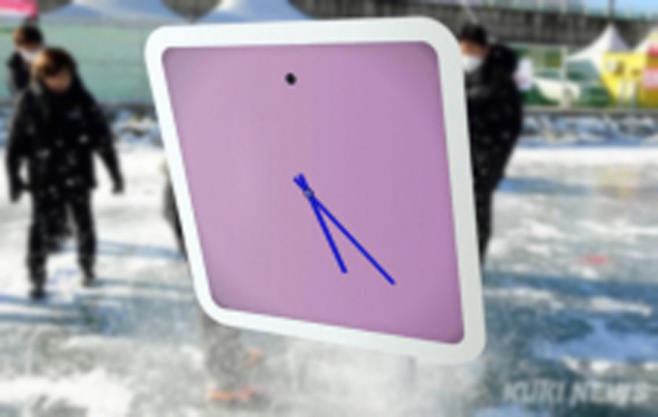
5:23
